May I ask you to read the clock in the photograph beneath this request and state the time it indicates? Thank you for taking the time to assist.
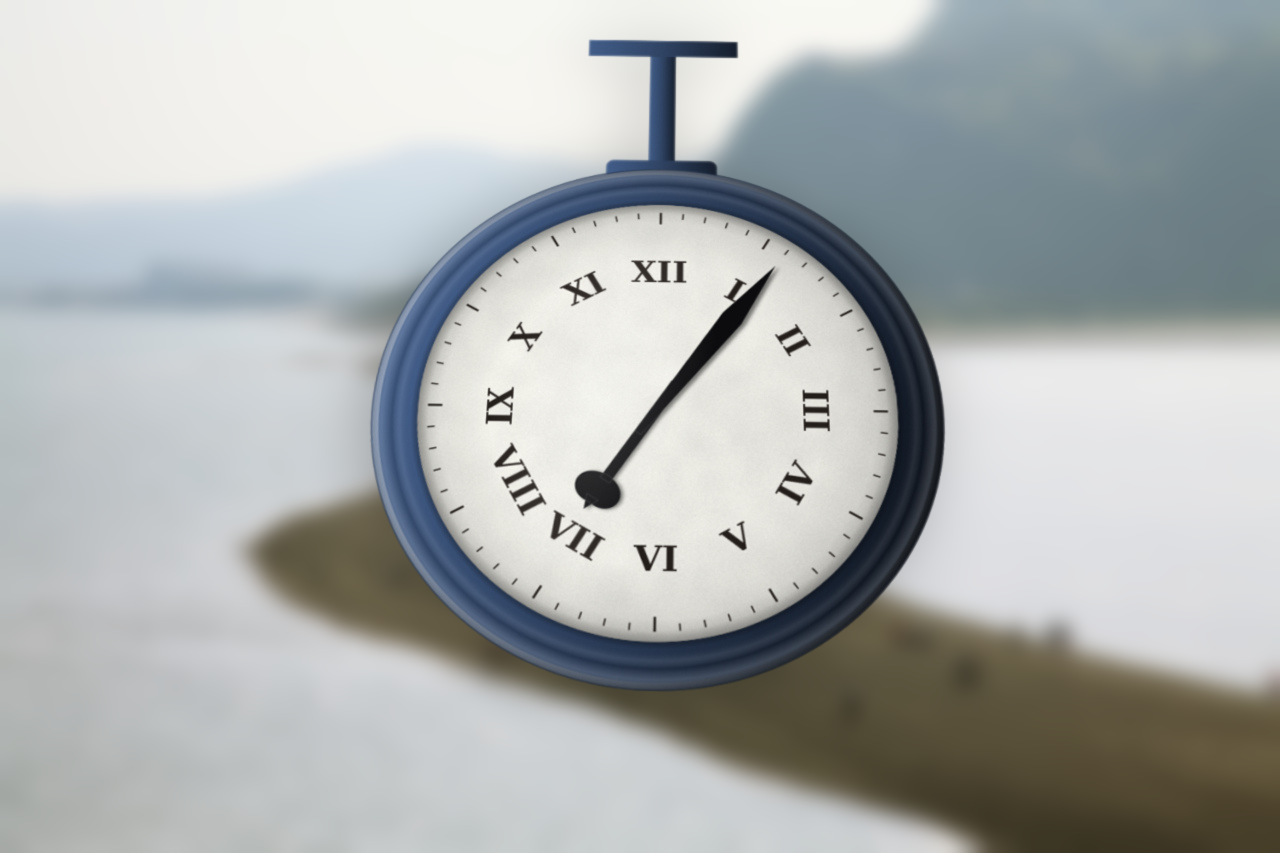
7:06
